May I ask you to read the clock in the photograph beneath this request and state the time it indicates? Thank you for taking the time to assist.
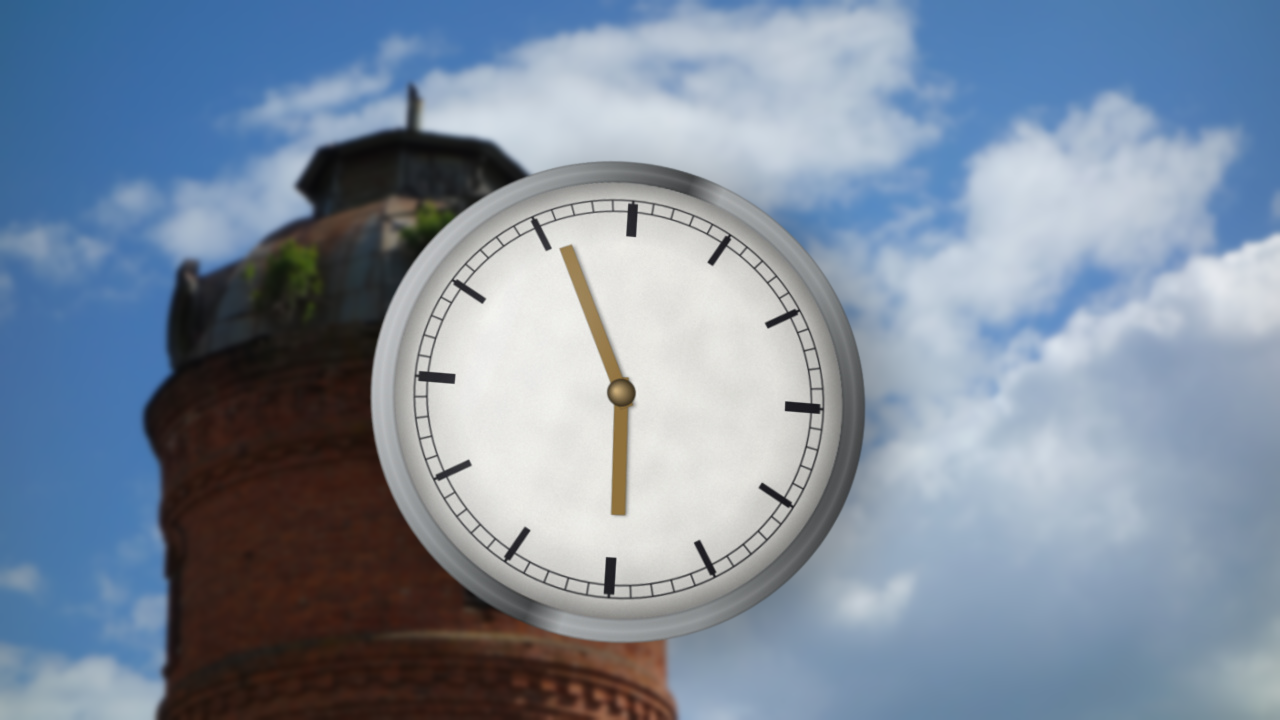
5:56
